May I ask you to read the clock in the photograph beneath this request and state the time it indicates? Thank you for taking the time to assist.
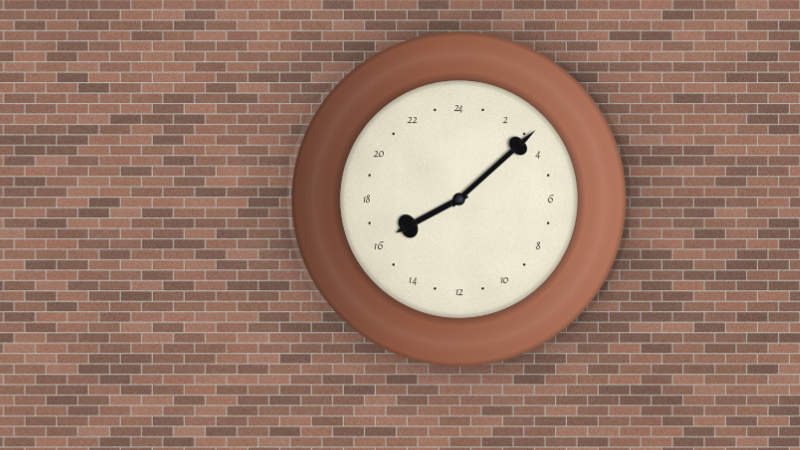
16:08
